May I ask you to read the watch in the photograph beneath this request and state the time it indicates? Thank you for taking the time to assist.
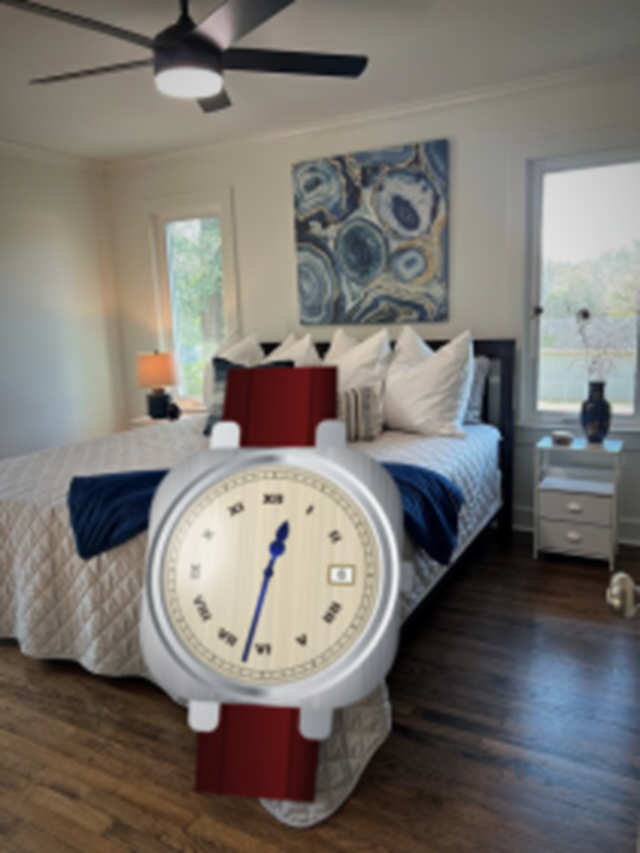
12:32
